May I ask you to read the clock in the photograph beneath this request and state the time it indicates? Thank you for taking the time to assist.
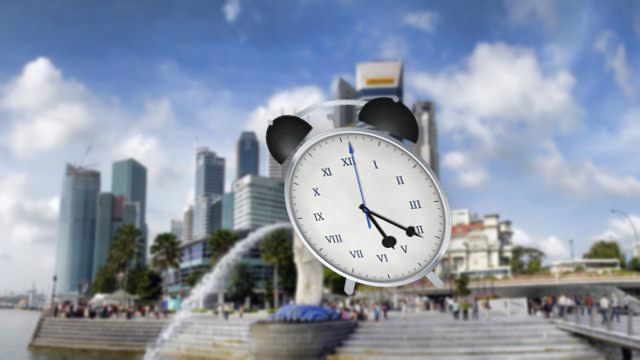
5:21:01
